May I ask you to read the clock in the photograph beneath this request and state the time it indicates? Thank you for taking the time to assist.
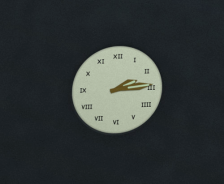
2:14
